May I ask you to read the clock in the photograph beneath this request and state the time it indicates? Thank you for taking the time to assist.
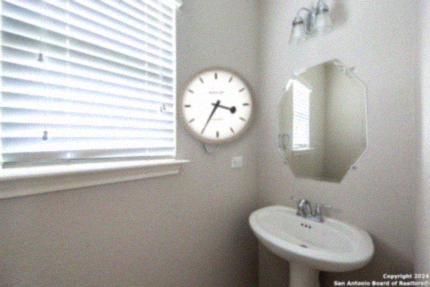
3:35
